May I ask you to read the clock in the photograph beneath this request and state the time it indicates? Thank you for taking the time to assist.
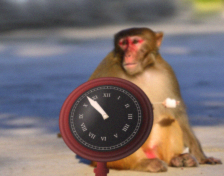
10:53
